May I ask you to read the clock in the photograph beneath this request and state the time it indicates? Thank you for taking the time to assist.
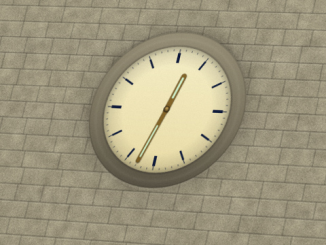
12:33
